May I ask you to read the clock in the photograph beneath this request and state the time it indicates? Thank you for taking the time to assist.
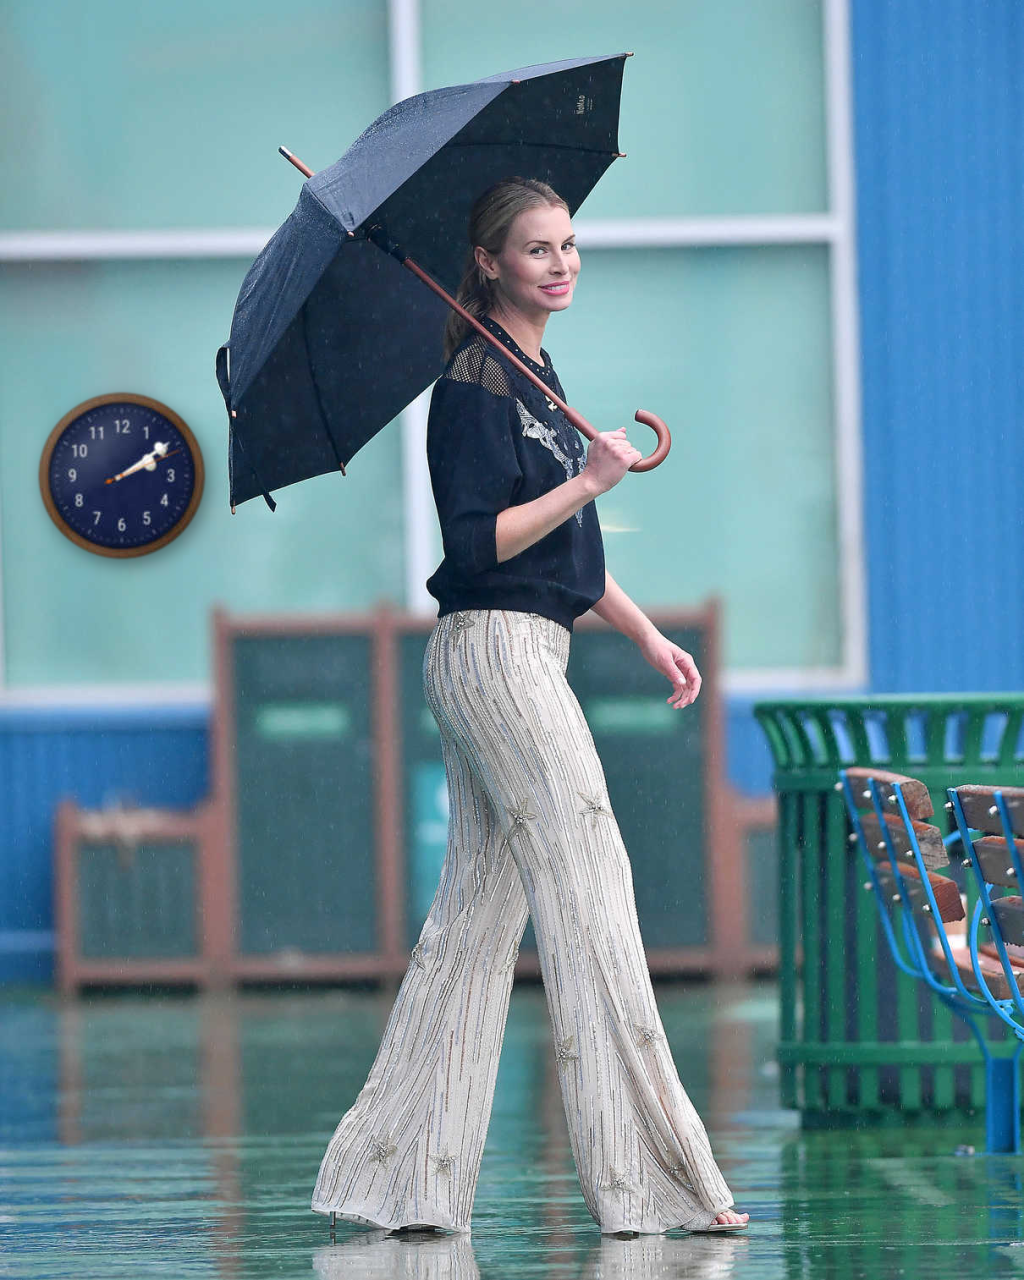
2:09:11
